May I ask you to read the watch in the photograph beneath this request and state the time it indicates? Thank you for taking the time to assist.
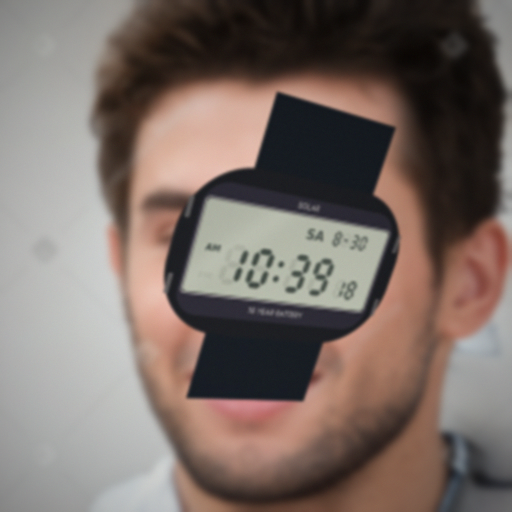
10:39:18
